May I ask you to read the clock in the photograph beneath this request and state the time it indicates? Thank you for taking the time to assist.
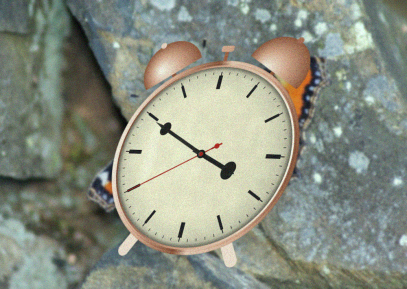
3:49:40
